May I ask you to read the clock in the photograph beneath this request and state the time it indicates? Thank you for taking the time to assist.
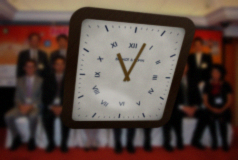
11:03
